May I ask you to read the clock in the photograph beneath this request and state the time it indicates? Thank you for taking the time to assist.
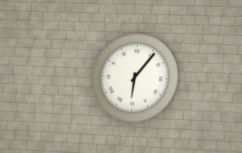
6:06
